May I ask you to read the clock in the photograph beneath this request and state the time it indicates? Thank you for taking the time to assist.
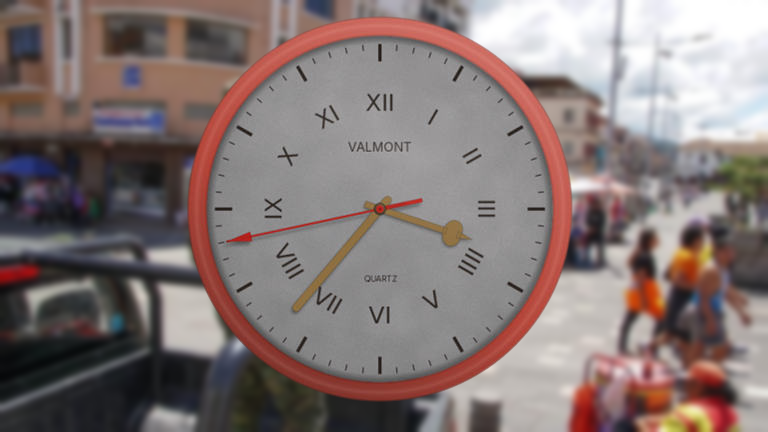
3:36:43
